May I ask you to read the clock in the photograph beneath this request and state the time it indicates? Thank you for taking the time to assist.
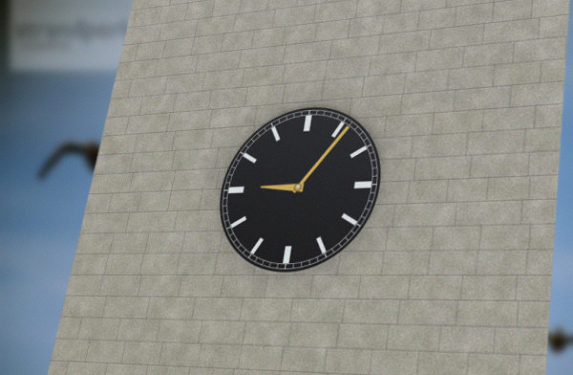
9:06
